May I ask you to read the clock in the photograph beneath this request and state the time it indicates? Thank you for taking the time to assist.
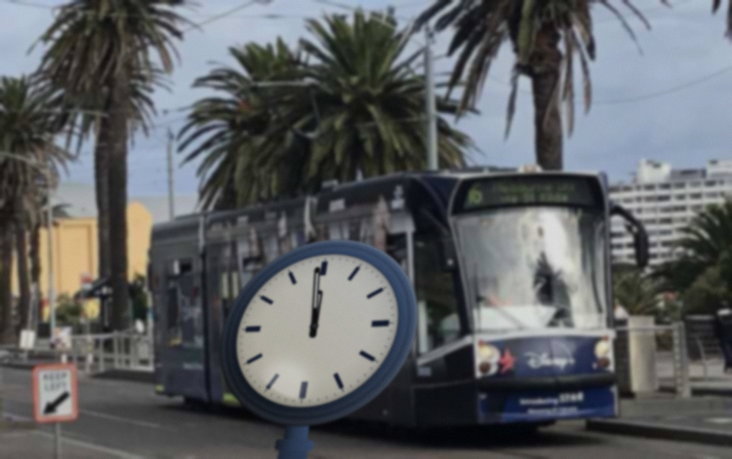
11:59
